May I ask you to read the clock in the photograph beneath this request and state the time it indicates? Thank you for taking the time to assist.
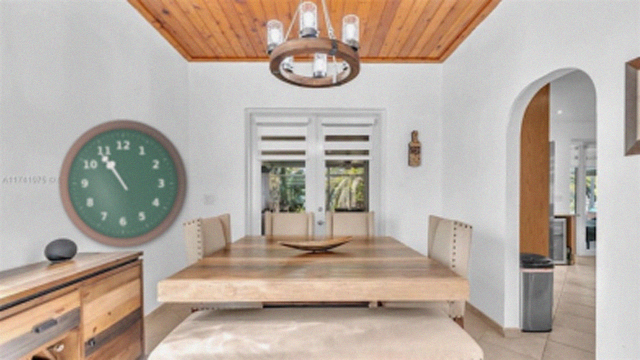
10:54
